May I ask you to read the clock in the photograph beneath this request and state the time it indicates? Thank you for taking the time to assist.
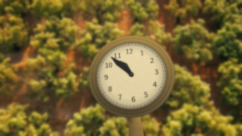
10:53
